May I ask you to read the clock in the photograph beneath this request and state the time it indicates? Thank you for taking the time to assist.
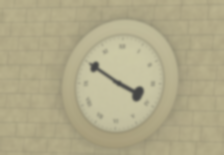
3:50
